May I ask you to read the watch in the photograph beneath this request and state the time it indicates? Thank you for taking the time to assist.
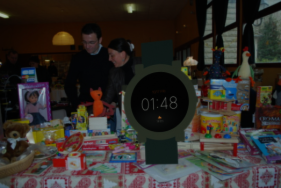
1:48
